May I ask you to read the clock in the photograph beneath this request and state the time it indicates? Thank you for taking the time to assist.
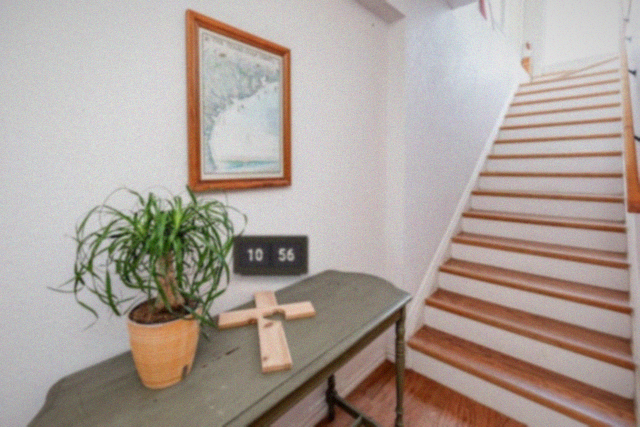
10:56
